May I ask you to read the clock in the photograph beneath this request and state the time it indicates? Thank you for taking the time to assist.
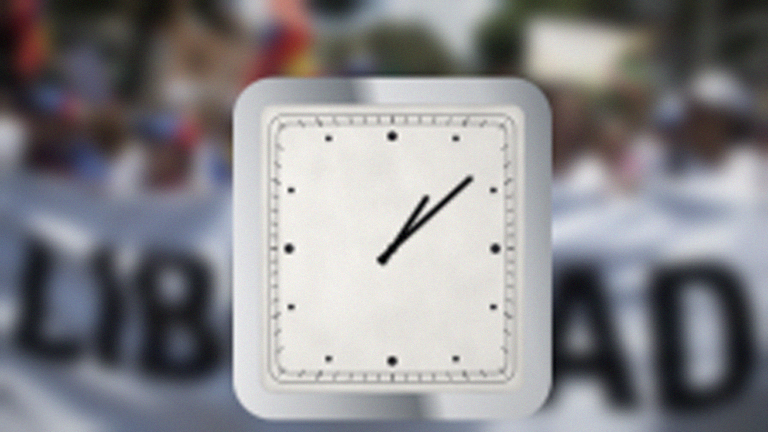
1:08
